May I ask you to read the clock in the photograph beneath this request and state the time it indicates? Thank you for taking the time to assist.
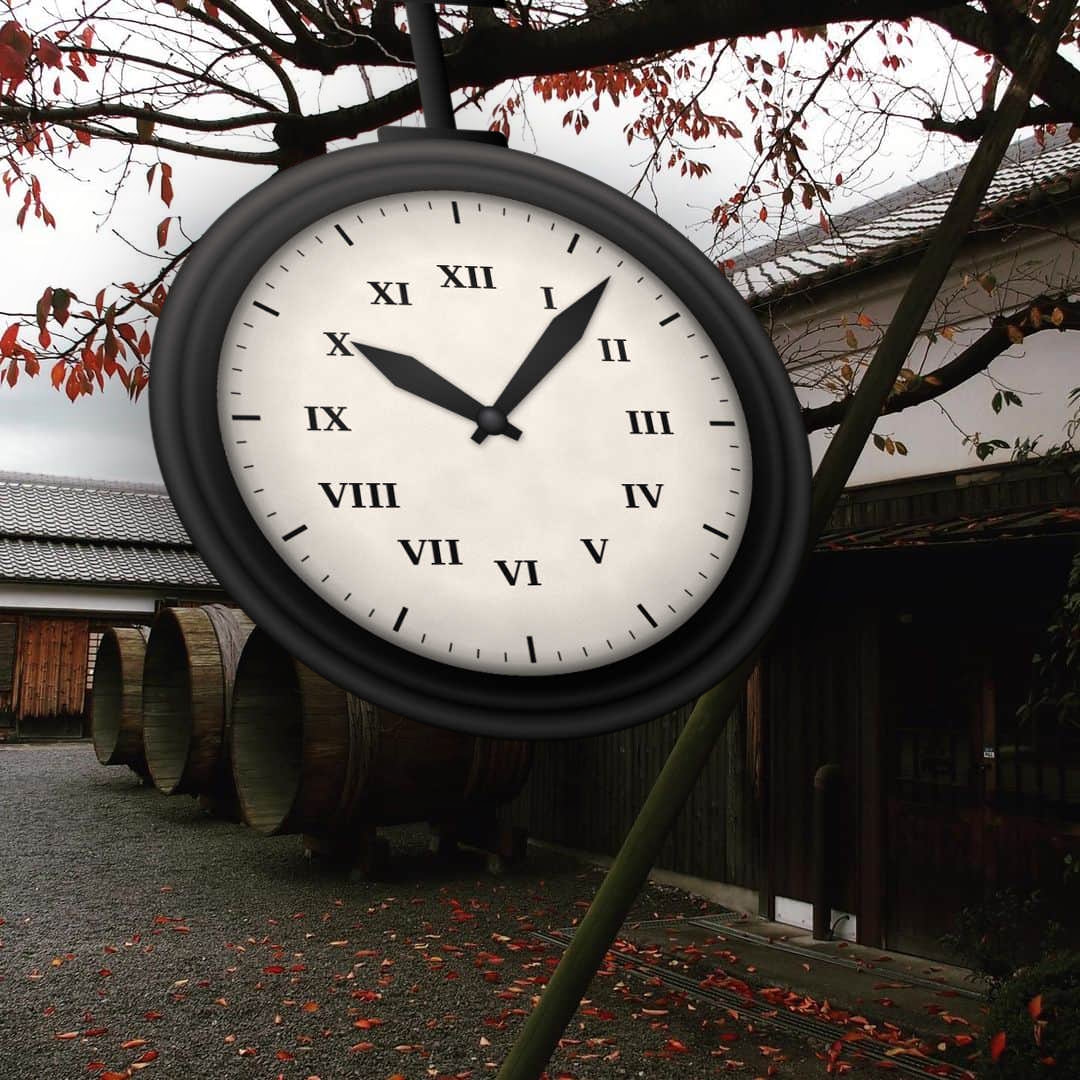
10:07
